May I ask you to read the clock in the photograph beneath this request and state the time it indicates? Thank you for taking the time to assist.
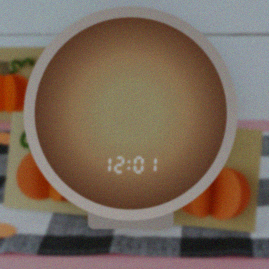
12:01
